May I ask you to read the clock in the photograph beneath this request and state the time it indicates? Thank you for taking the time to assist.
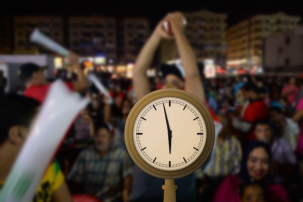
5:58
